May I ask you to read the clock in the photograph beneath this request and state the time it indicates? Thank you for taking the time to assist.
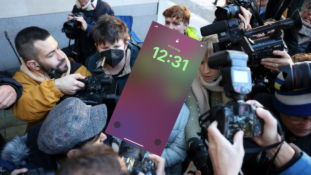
12:31
